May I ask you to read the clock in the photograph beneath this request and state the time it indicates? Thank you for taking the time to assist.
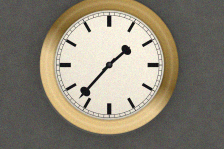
1:37
